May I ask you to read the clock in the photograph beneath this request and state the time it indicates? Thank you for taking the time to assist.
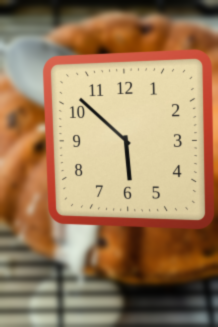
5:52
